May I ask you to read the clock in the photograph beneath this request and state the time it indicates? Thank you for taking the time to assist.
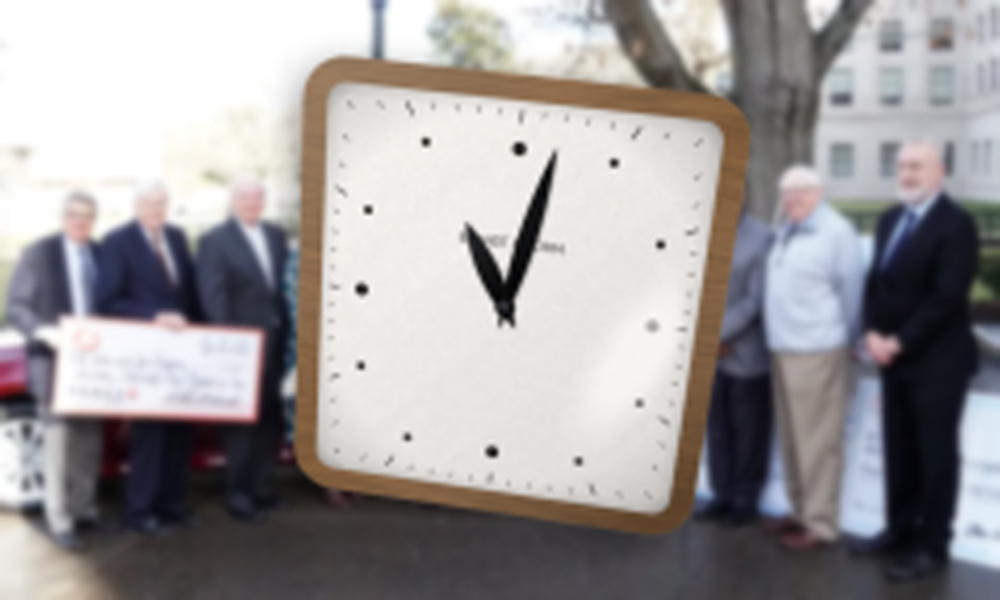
11:02
